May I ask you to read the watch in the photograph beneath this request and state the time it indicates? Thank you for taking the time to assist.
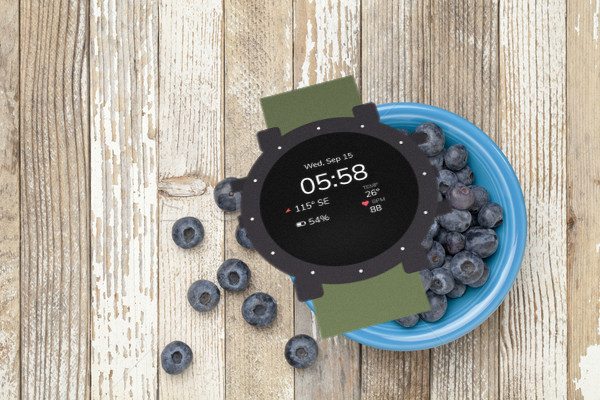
5:58
